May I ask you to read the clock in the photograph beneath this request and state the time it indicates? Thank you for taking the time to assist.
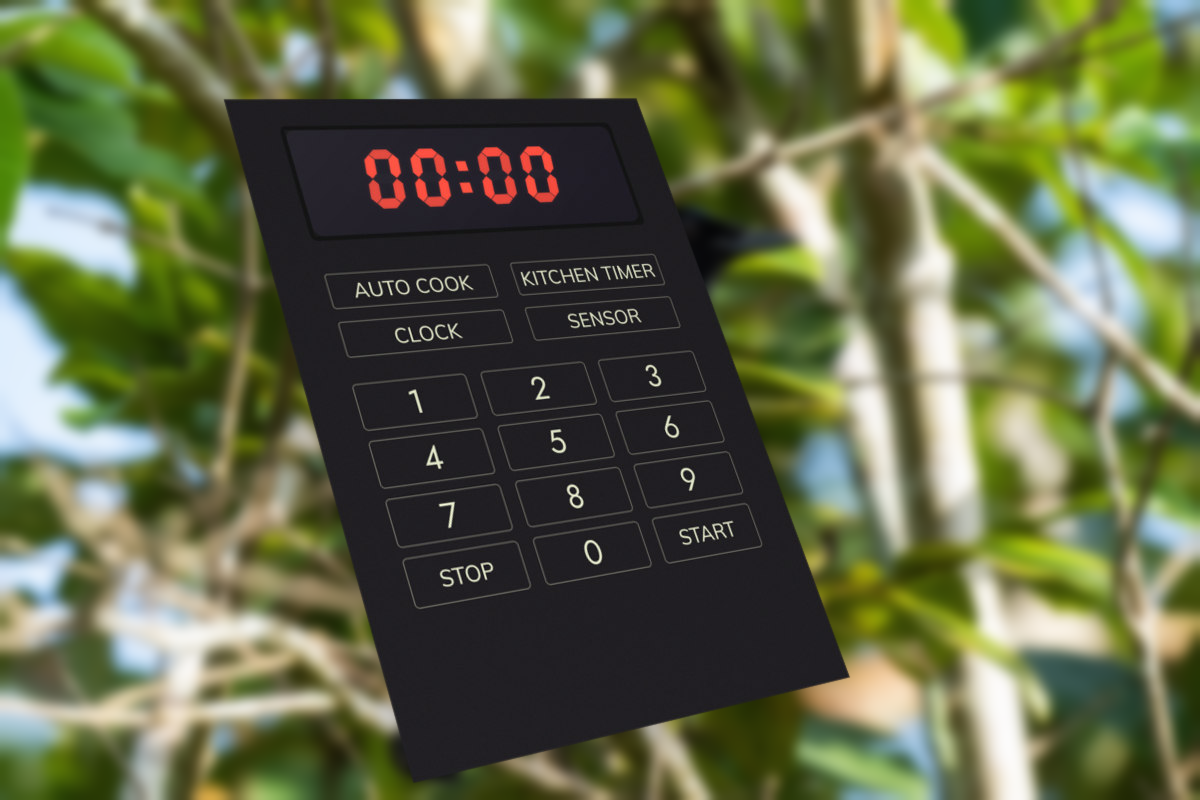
0:00
